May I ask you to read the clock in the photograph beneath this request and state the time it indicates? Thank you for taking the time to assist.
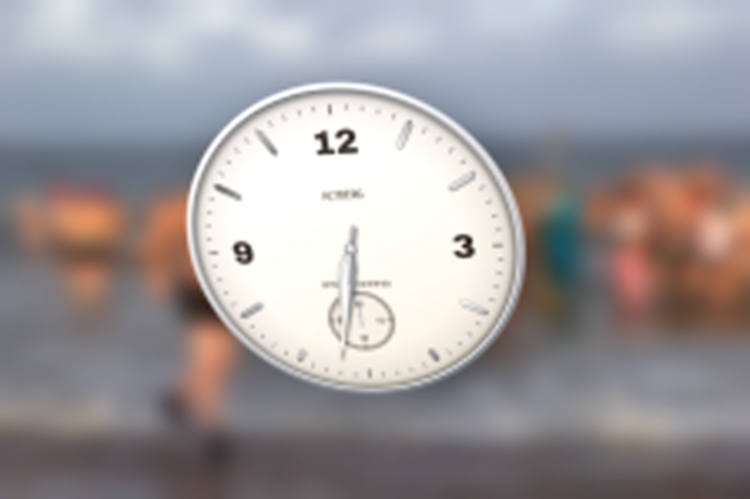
6:32
